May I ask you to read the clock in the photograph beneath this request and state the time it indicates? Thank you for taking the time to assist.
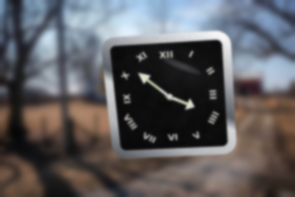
3:52
